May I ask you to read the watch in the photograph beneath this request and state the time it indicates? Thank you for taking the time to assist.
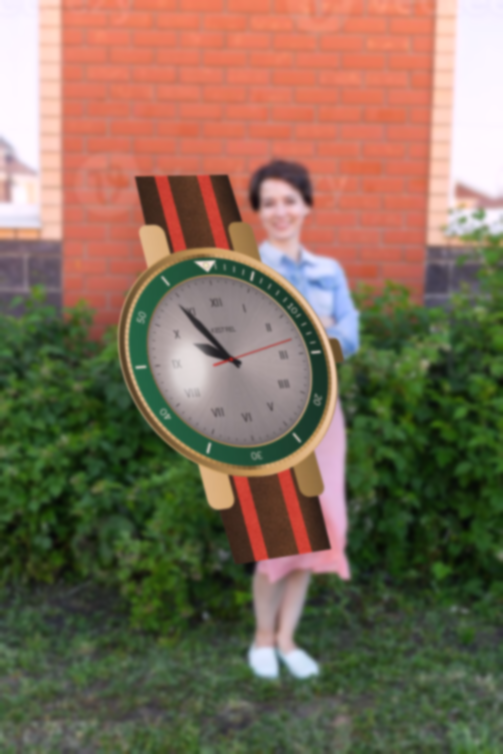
9:54:13
